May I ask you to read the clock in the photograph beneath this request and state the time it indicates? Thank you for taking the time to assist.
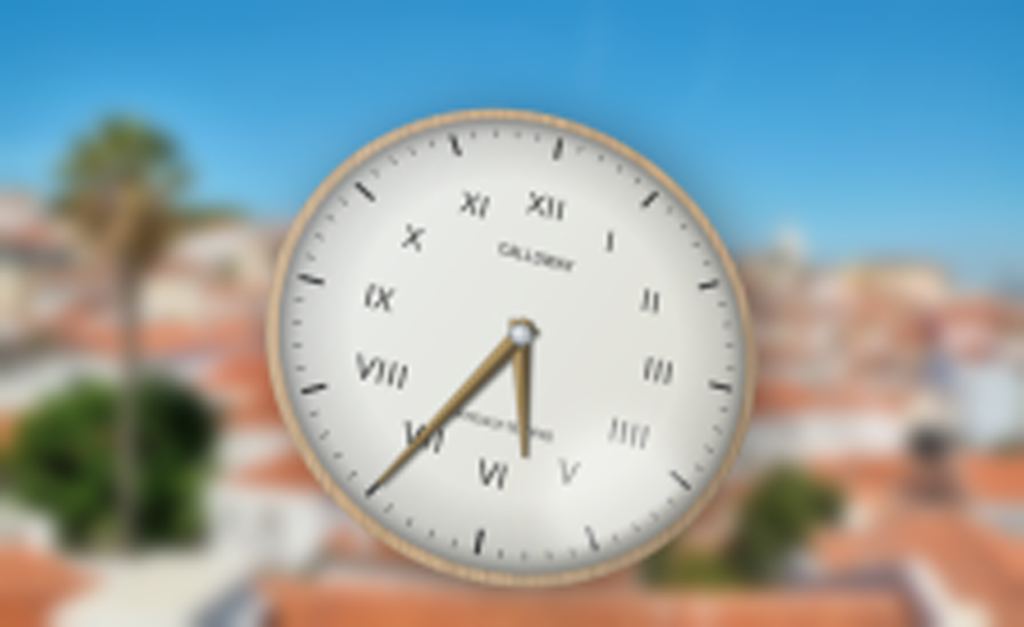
5:35
